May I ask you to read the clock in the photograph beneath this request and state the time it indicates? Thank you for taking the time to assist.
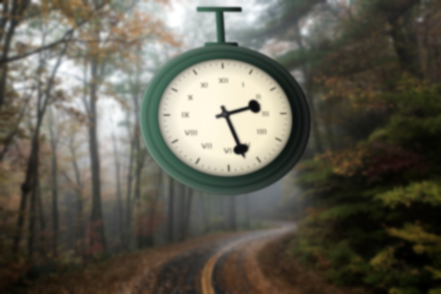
2:27
